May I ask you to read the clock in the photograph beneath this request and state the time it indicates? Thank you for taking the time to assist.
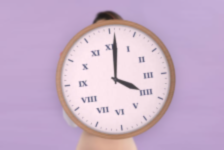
4:01
